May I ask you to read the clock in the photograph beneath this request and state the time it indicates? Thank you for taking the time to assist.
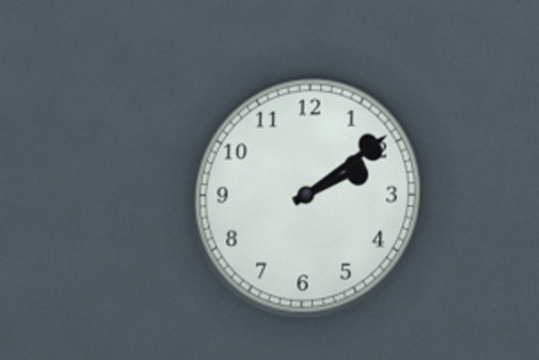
2:09
